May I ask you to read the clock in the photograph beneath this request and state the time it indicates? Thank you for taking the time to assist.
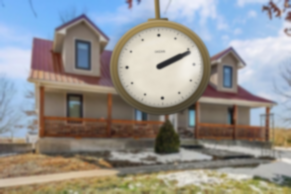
2:11
